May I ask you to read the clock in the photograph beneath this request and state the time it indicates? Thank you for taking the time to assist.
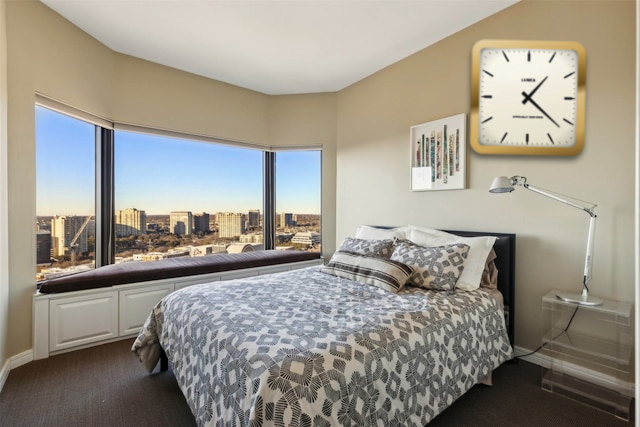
1:22
